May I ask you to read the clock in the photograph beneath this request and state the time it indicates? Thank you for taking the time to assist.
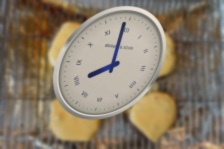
7:59
